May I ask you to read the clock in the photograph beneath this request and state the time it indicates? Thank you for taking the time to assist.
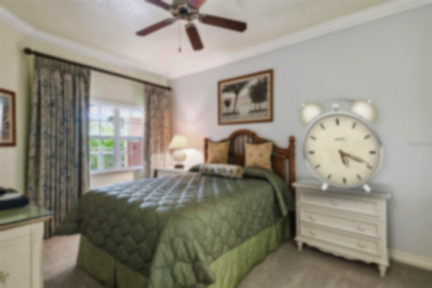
5:19
